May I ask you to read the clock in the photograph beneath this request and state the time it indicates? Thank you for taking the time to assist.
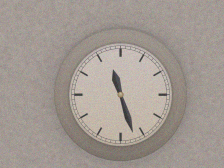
11:27
